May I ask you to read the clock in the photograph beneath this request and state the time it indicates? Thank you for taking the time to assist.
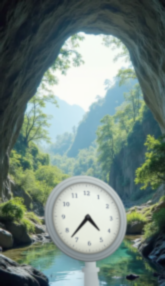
4:37
